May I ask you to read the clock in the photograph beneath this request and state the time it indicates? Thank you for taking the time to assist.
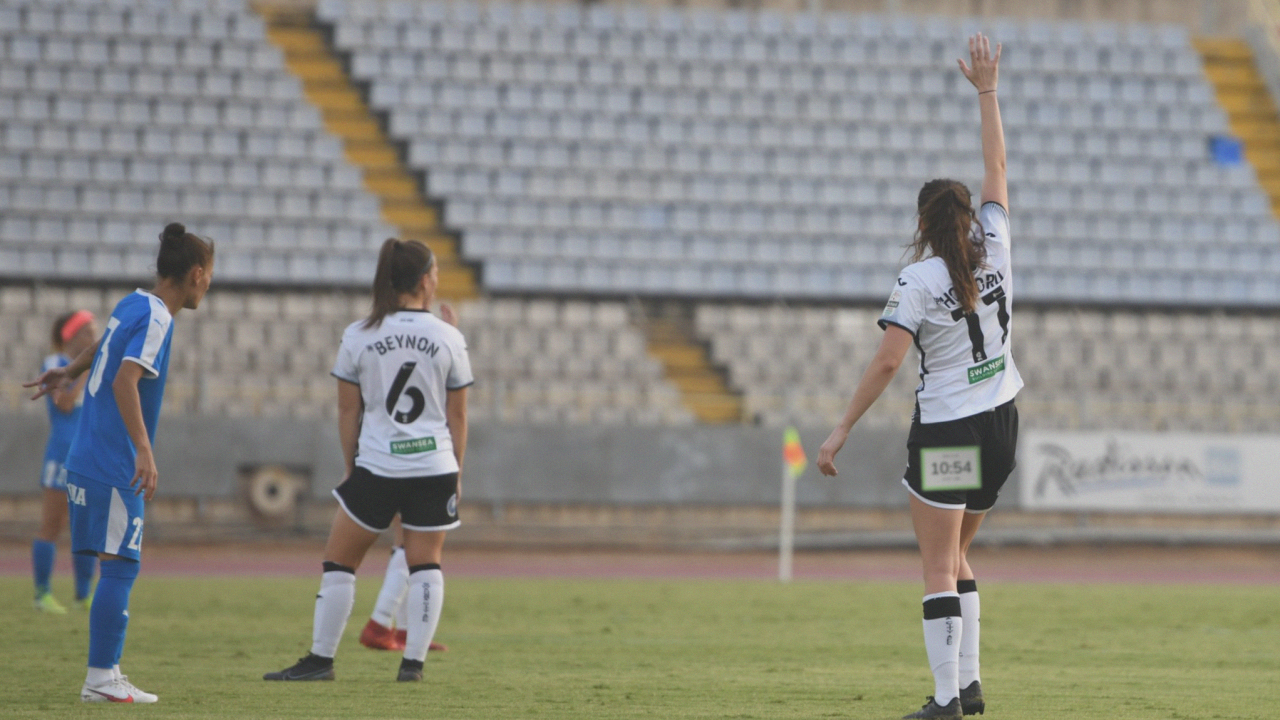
10:54
